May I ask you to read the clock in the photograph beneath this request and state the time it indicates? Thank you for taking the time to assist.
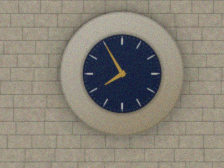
7:55
